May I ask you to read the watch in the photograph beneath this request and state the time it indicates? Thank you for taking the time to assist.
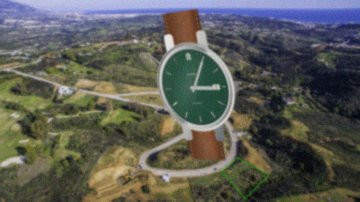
3:05
